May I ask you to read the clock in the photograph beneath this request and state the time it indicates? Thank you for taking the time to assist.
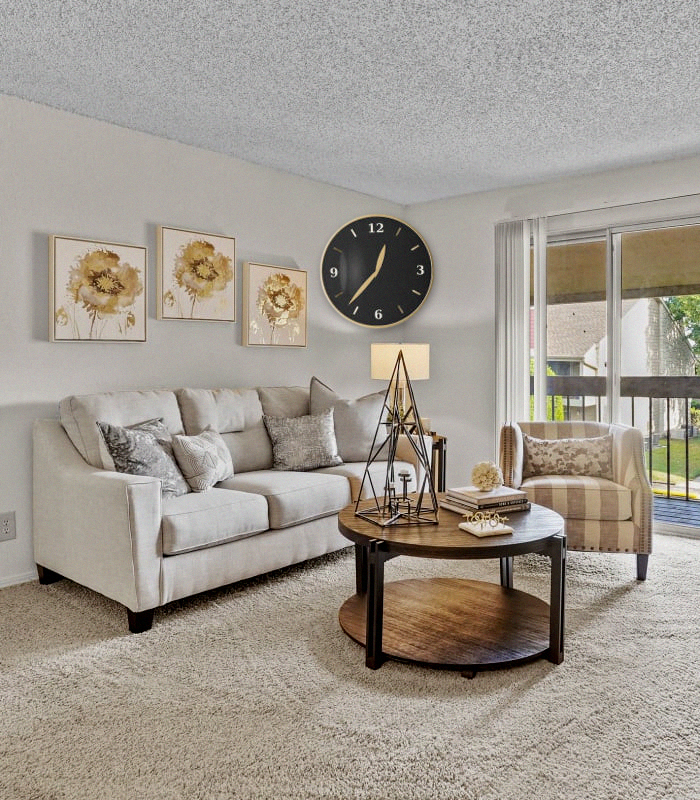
12:37
